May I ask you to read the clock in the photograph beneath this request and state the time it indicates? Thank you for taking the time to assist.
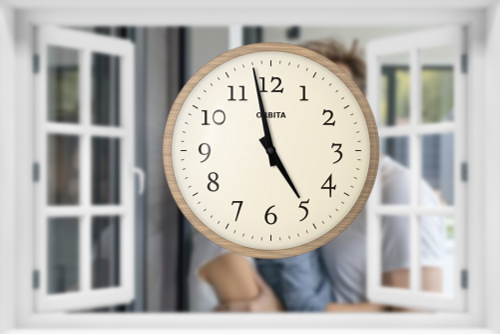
4:58
